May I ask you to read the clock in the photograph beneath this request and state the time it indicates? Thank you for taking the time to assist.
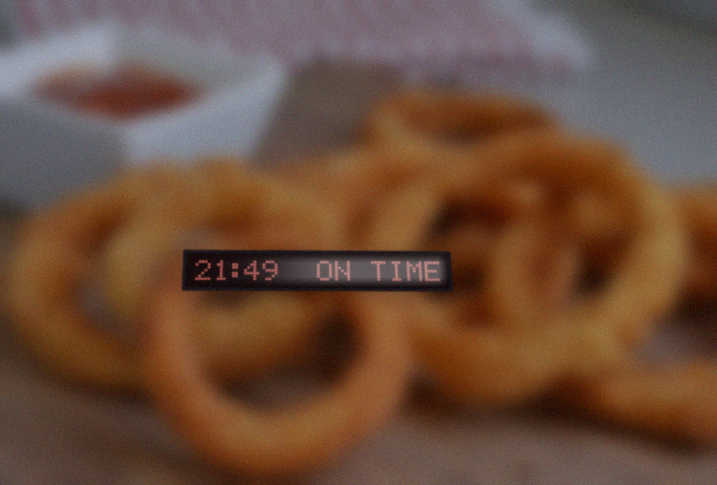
21:49
